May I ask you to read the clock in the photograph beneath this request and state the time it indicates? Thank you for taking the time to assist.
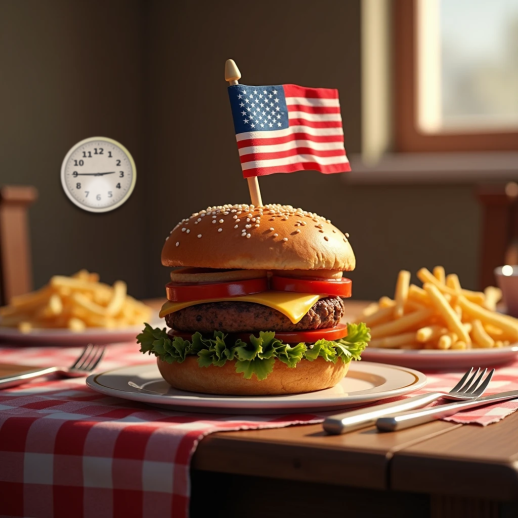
2:45
